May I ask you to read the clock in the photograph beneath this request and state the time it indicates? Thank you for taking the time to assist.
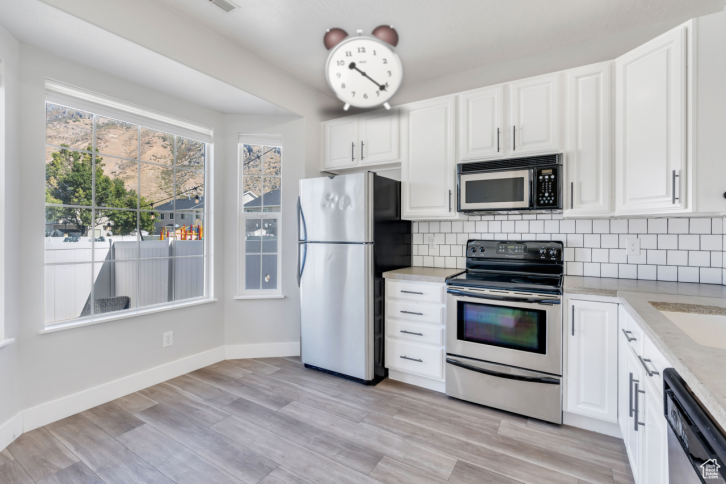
10:22
